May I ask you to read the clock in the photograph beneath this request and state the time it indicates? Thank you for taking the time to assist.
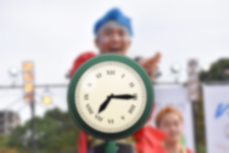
7:15
